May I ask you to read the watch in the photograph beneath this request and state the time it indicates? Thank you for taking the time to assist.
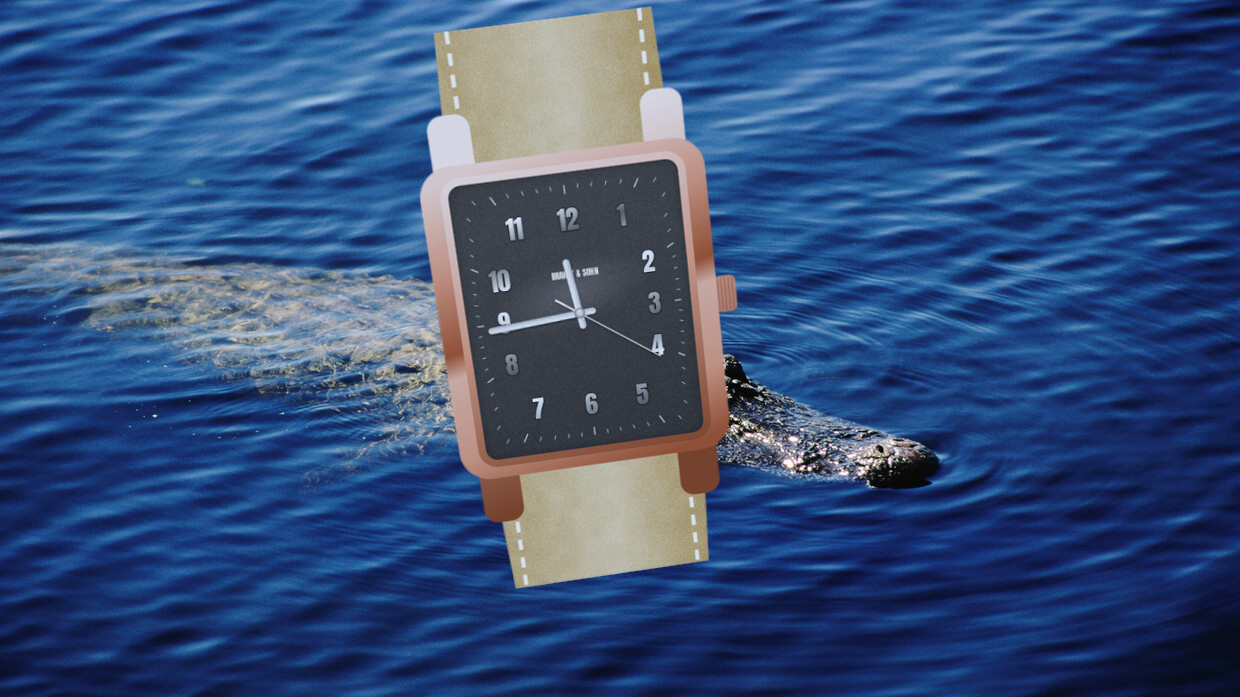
11:44:21
